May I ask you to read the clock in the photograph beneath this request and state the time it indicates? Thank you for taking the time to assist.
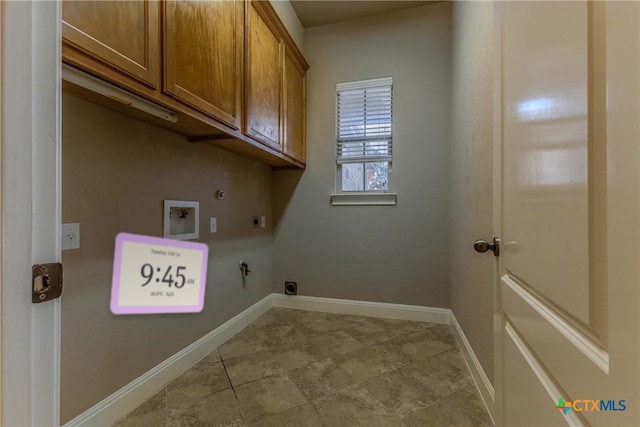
9:45
